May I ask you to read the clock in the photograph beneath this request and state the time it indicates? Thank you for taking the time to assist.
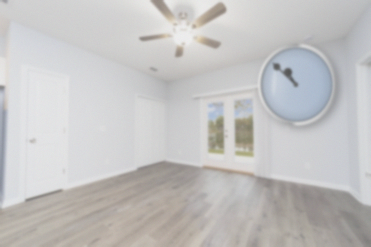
10:52
